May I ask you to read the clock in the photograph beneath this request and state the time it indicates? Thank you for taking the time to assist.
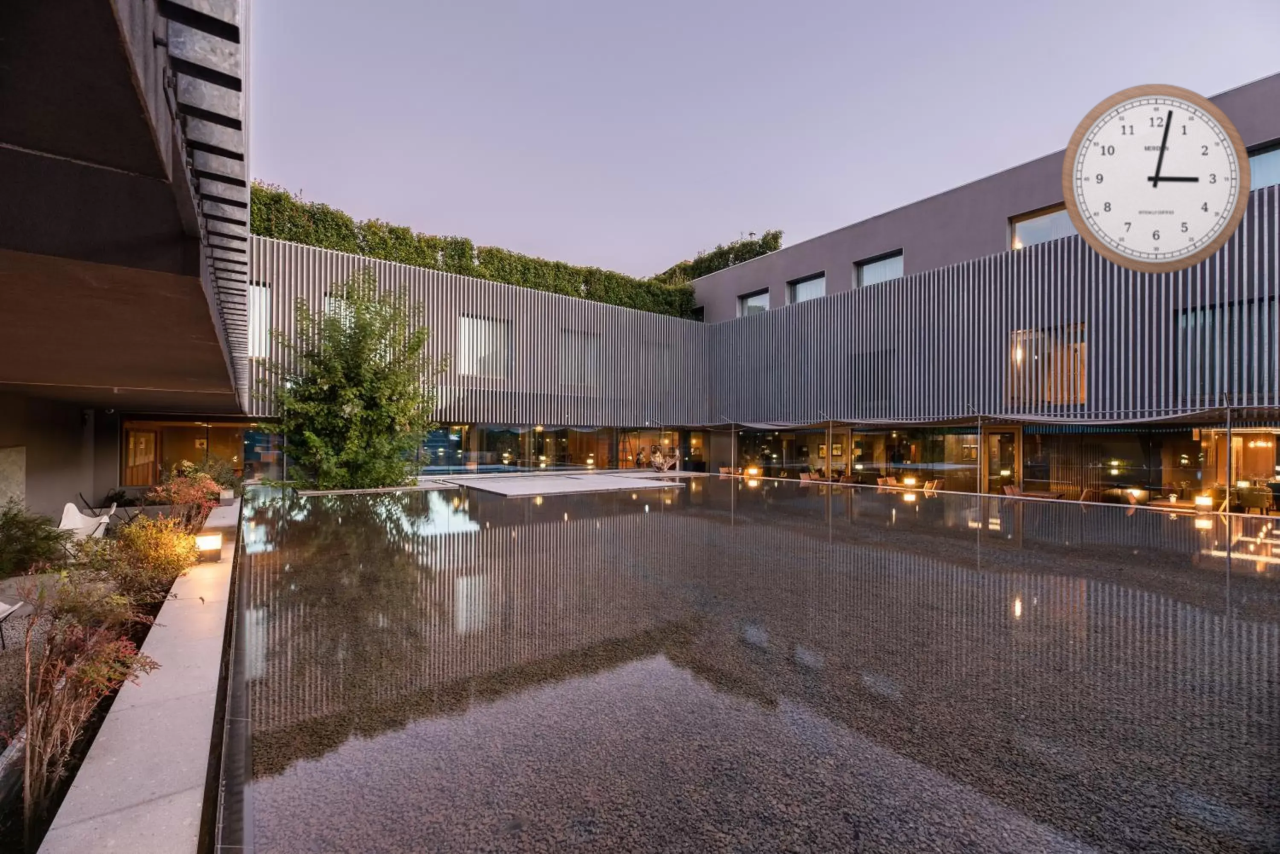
3:02
